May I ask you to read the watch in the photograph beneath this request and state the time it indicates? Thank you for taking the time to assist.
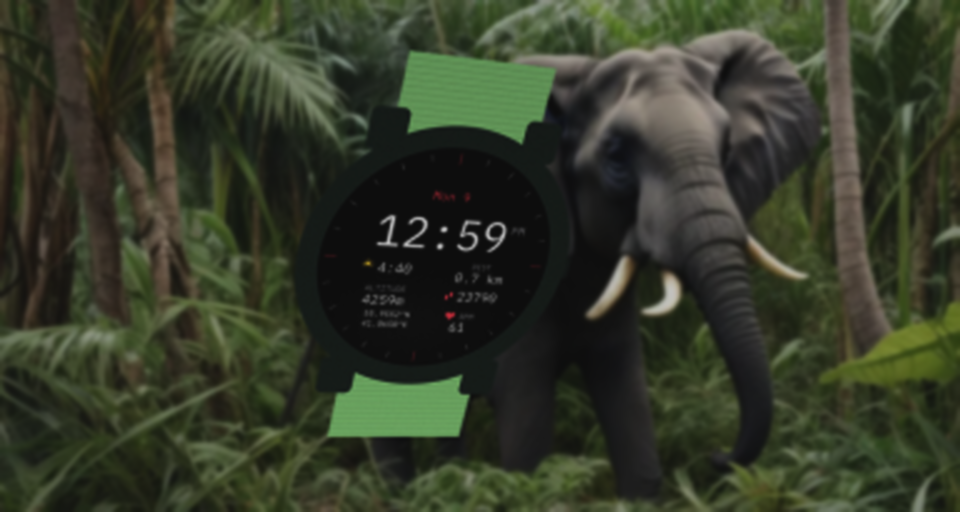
12:59
